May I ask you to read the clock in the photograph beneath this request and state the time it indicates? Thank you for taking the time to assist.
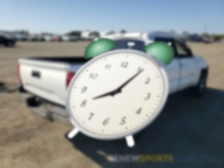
8:06
